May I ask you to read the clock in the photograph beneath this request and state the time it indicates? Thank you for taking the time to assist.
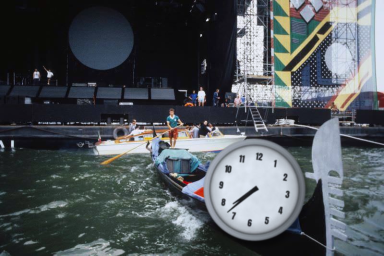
7:37
